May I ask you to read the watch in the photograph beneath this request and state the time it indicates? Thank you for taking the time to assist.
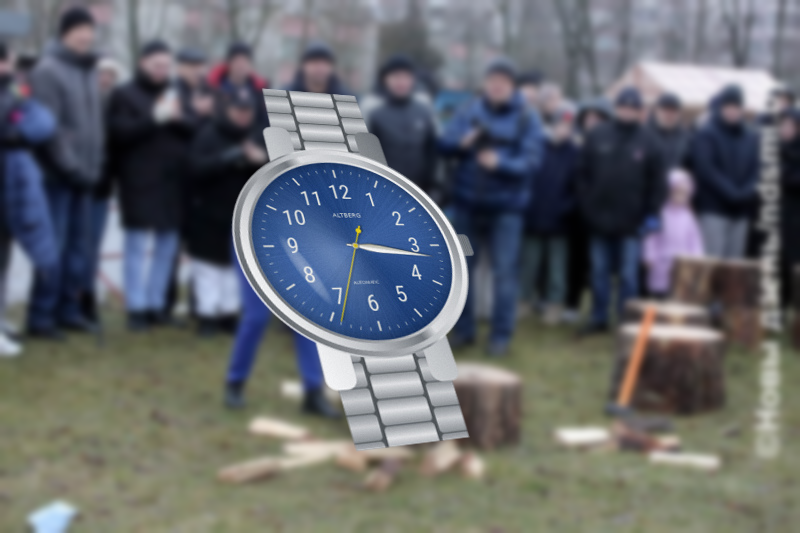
3:16:34
